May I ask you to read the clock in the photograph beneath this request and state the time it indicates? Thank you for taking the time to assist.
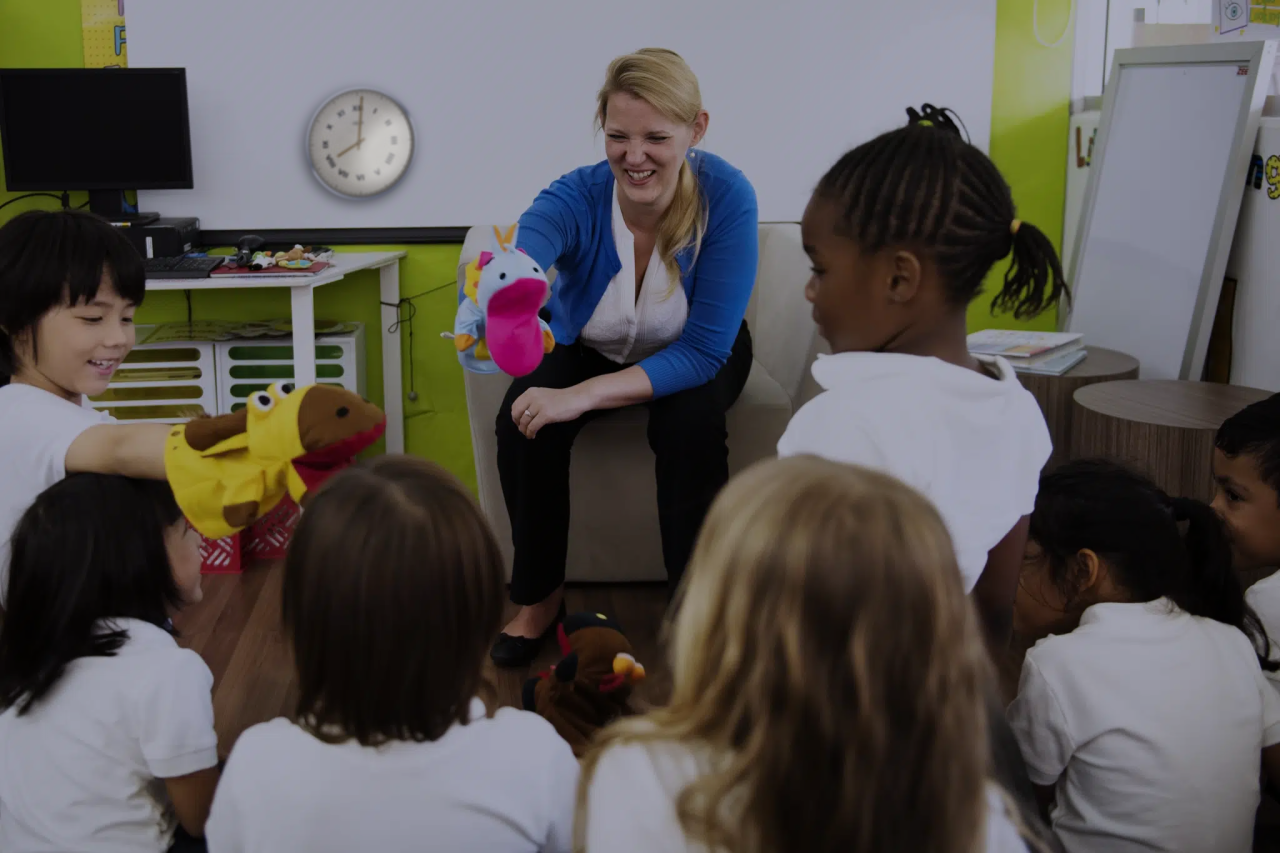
8:01
